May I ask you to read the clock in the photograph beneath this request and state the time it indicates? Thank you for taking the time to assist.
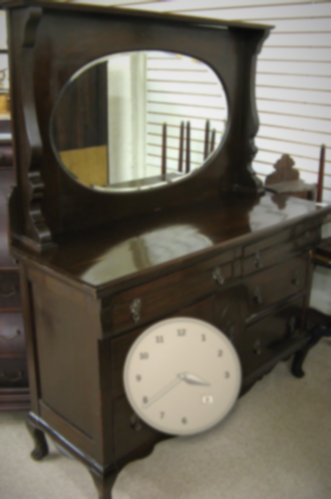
3:39
